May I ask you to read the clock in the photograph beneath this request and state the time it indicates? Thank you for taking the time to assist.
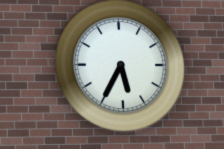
5:35
